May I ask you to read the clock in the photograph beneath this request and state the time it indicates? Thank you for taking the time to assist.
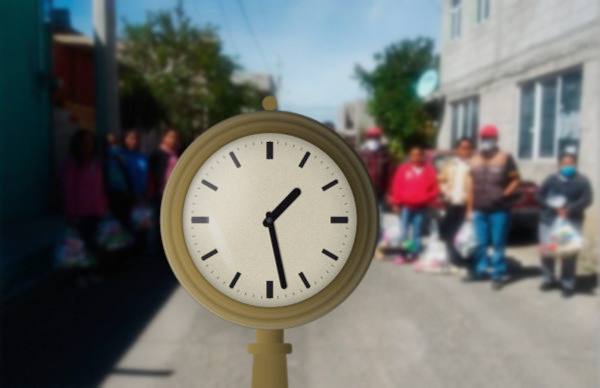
1:28
